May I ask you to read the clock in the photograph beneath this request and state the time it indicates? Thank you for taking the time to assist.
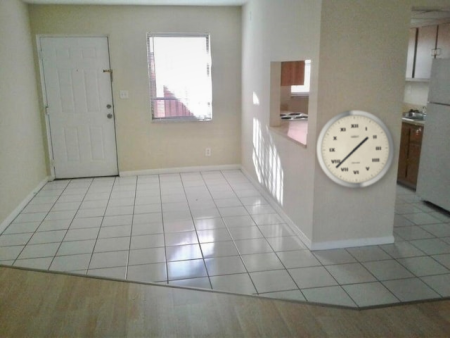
1:38
